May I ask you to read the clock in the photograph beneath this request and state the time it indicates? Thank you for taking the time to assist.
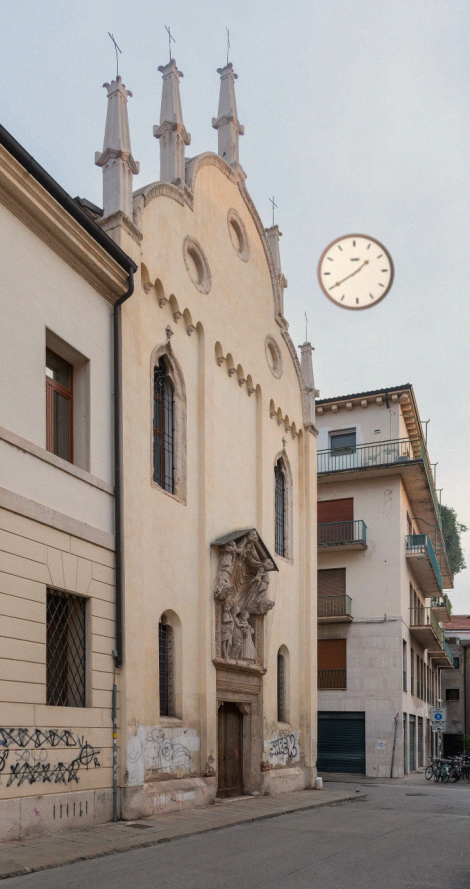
1:40
